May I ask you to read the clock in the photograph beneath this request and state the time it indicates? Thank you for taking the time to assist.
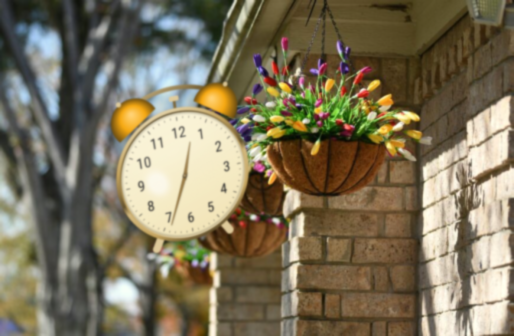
12:34
